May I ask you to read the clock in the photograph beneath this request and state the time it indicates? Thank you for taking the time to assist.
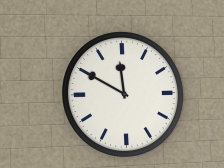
11:50
